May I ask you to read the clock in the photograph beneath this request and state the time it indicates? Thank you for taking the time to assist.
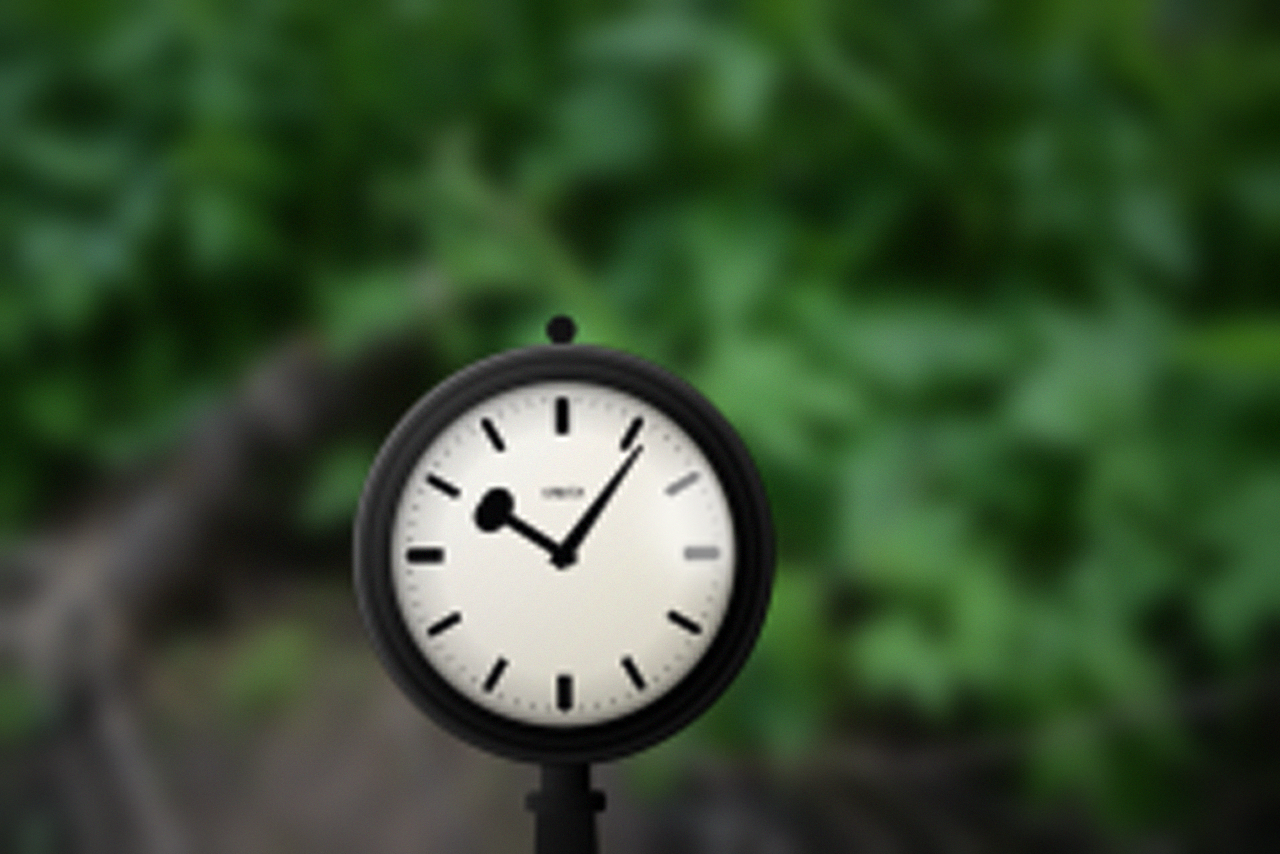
10:06
